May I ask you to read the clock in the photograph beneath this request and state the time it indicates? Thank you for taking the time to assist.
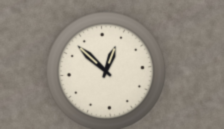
12:53
